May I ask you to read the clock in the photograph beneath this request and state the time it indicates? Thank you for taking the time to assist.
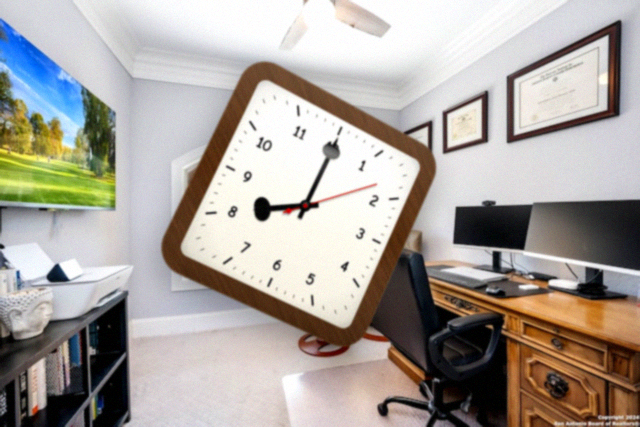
8:00:08
